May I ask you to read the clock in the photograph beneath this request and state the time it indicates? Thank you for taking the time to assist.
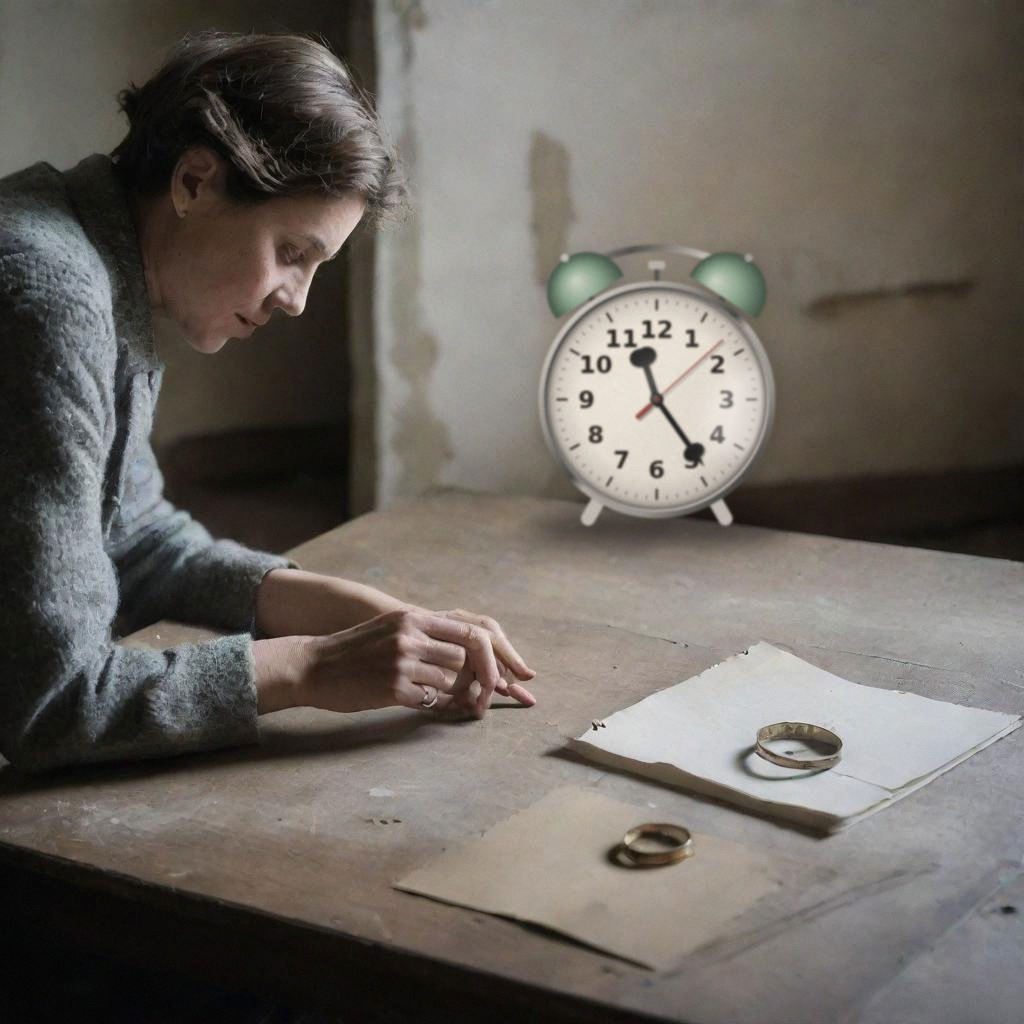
11:24:08
